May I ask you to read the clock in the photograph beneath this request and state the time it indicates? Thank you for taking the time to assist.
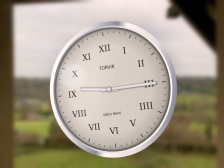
9:15
